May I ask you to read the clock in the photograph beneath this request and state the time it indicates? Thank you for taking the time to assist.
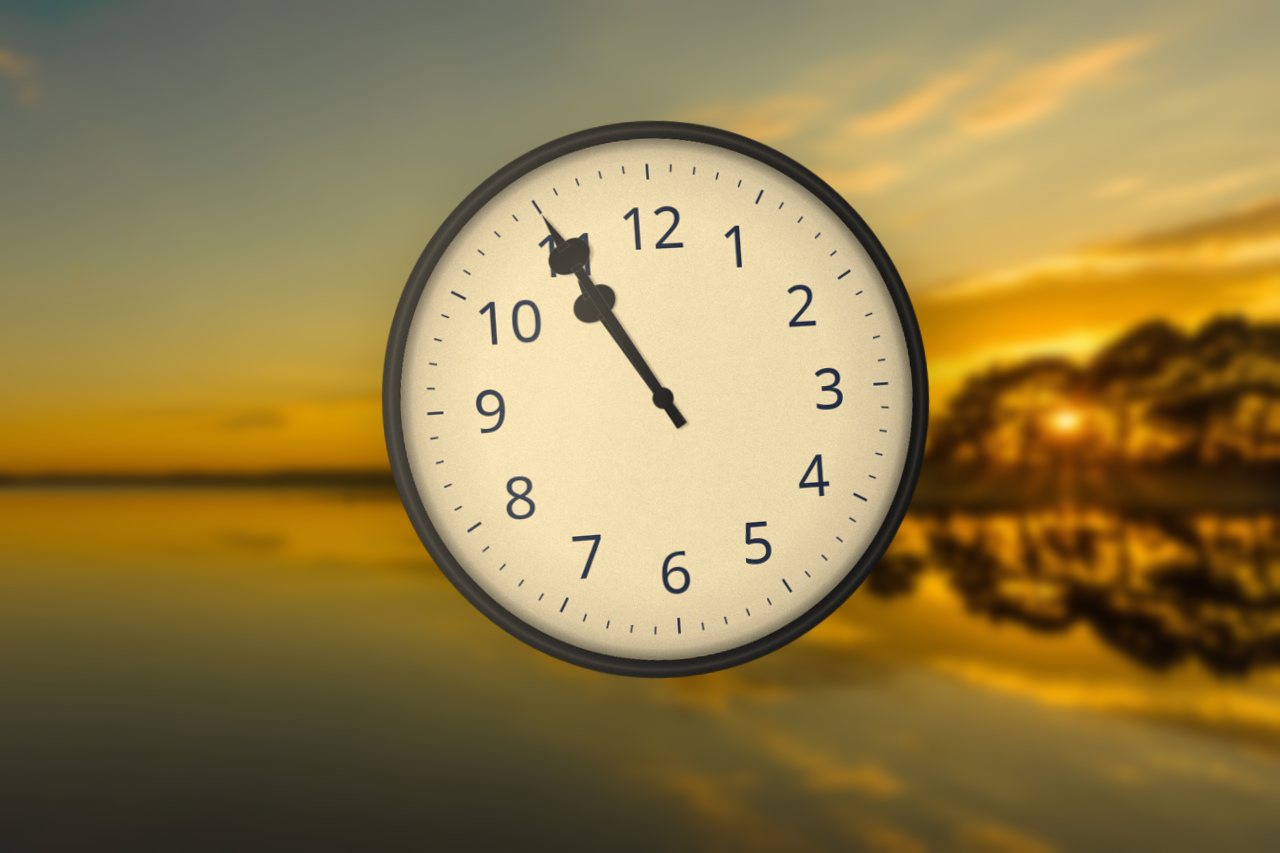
10:55
